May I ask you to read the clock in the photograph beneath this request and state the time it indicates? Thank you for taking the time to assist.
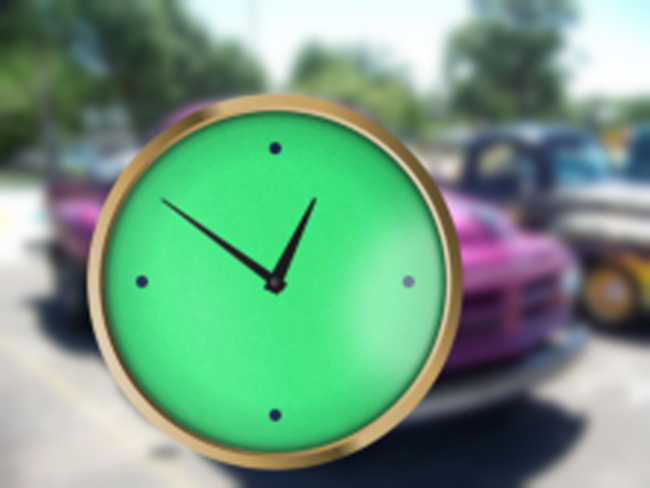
12:51
